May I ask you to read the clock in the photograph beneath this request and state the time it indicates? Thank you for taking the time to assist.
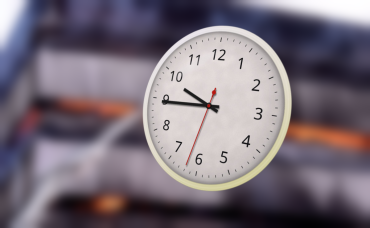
9:44:32
